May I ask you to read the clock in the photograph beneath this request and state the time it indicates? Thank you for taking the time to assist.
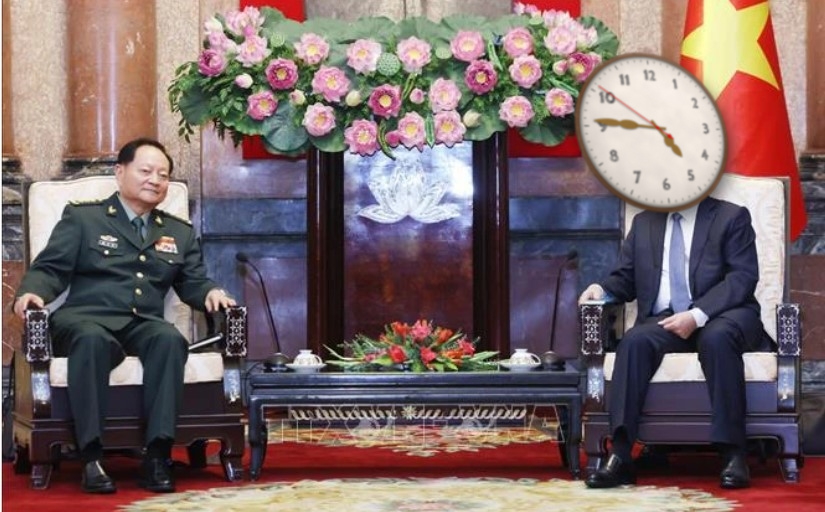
4:45:51
